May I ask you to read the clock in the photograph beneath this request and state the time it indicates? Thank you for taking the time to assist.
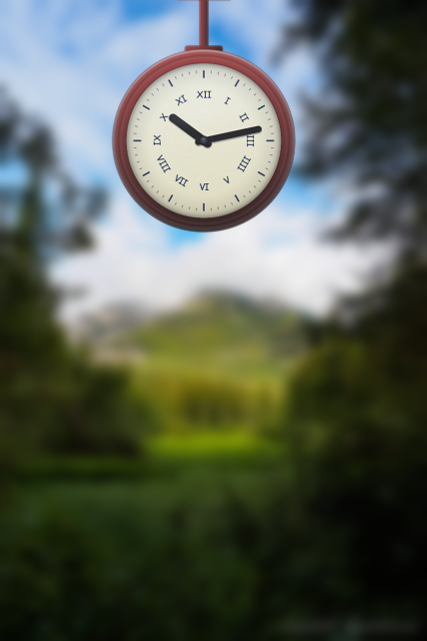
10:13
